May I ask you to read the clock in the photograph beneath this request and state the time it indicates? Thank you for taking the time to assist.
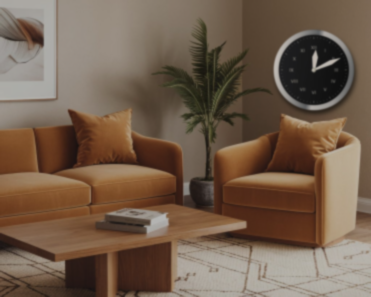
12:11
